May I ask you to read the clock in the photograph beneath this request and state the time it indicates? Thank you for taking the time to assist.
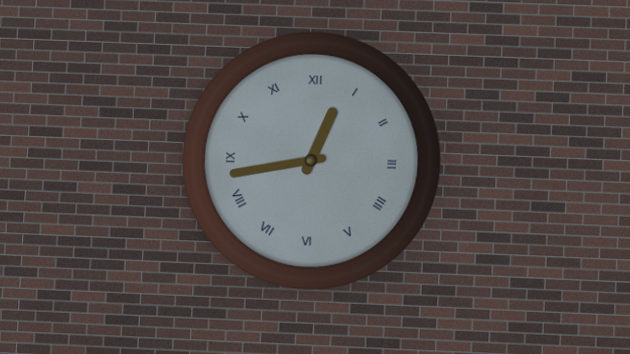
12:43
